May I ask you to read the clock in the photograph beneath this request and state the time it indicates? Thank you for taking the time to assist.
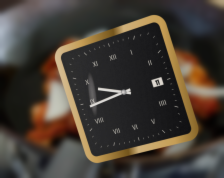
9:44
